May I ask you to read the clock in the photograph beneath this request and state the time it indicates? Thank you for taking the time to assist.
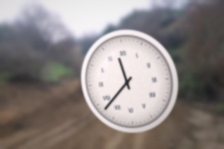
11:38
